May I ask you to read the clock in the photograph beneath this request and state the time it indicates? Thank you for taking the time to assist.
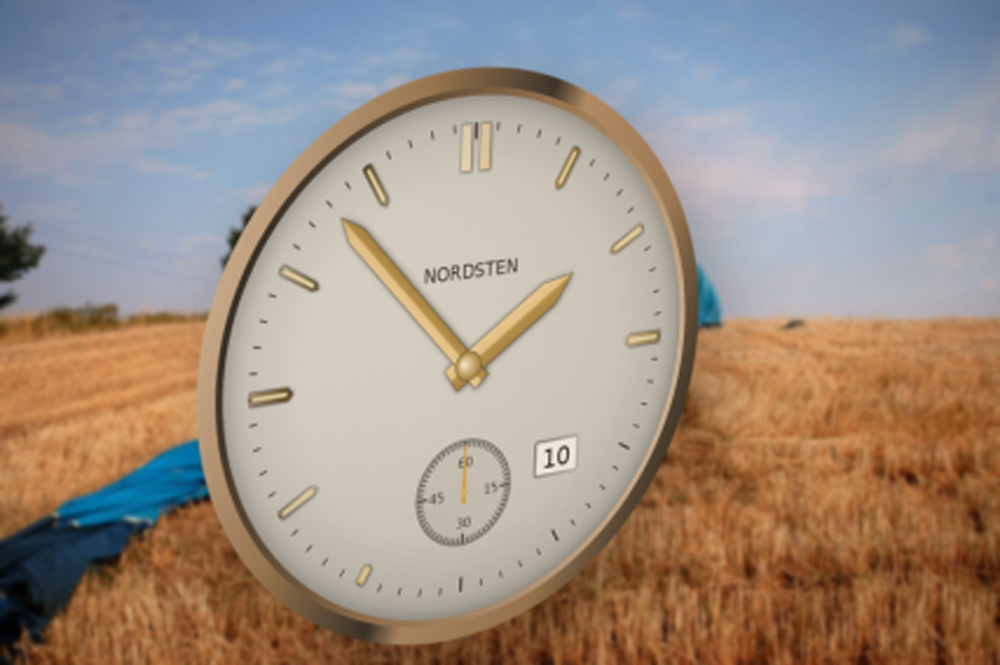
1:53
